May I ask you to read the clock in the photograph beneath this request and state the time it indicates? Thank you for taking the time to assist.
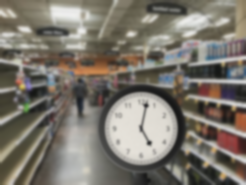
5:02
